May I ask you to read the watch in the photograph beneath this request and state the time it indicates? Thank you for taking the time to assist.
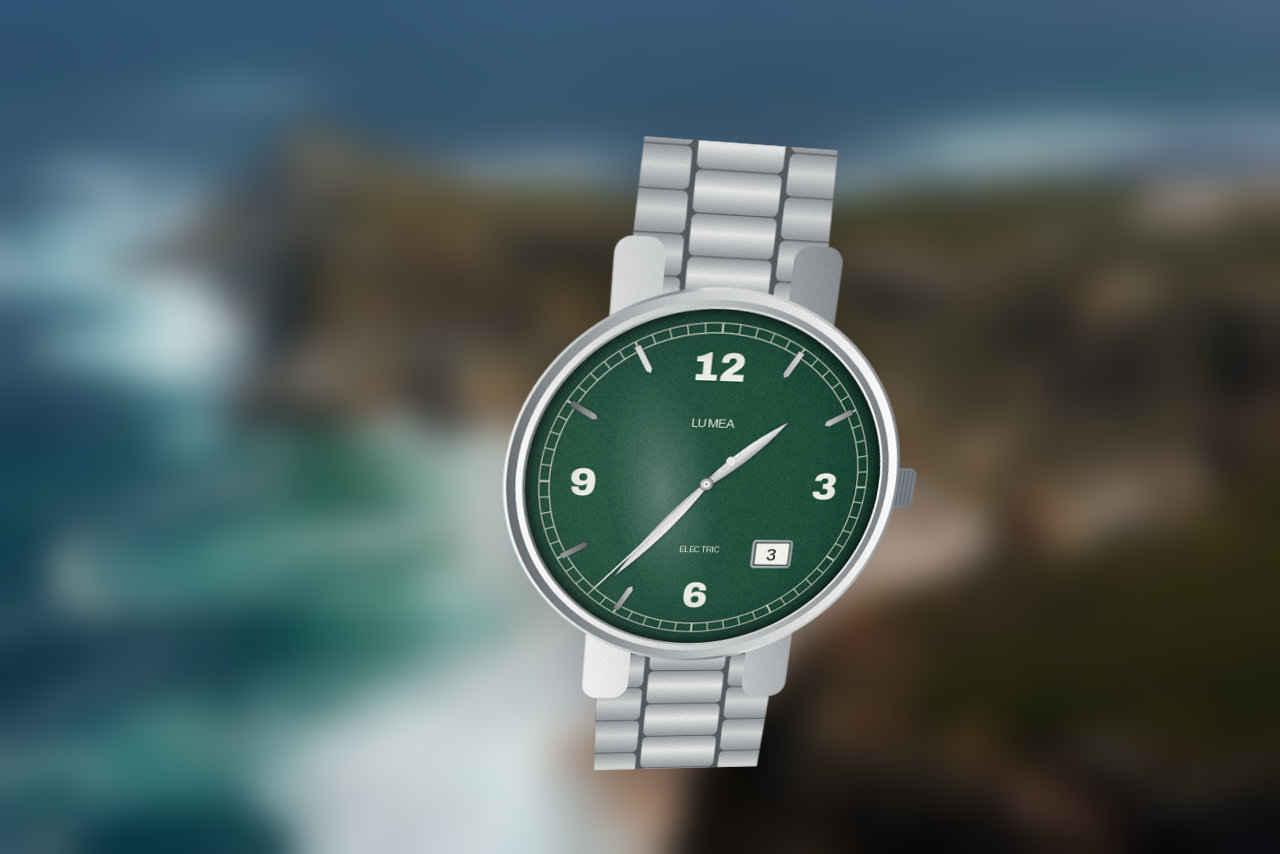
1:36:37
